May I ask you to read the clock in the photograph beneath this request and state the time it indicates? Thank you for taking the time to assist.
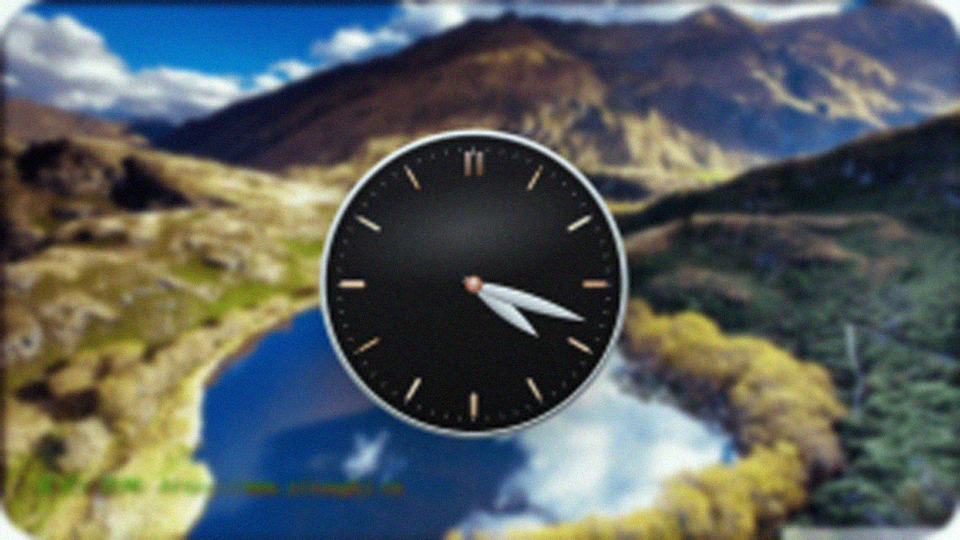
4:18
